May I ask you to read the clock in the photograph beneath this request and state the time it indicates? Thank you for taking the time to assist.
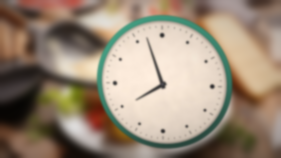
7:57
